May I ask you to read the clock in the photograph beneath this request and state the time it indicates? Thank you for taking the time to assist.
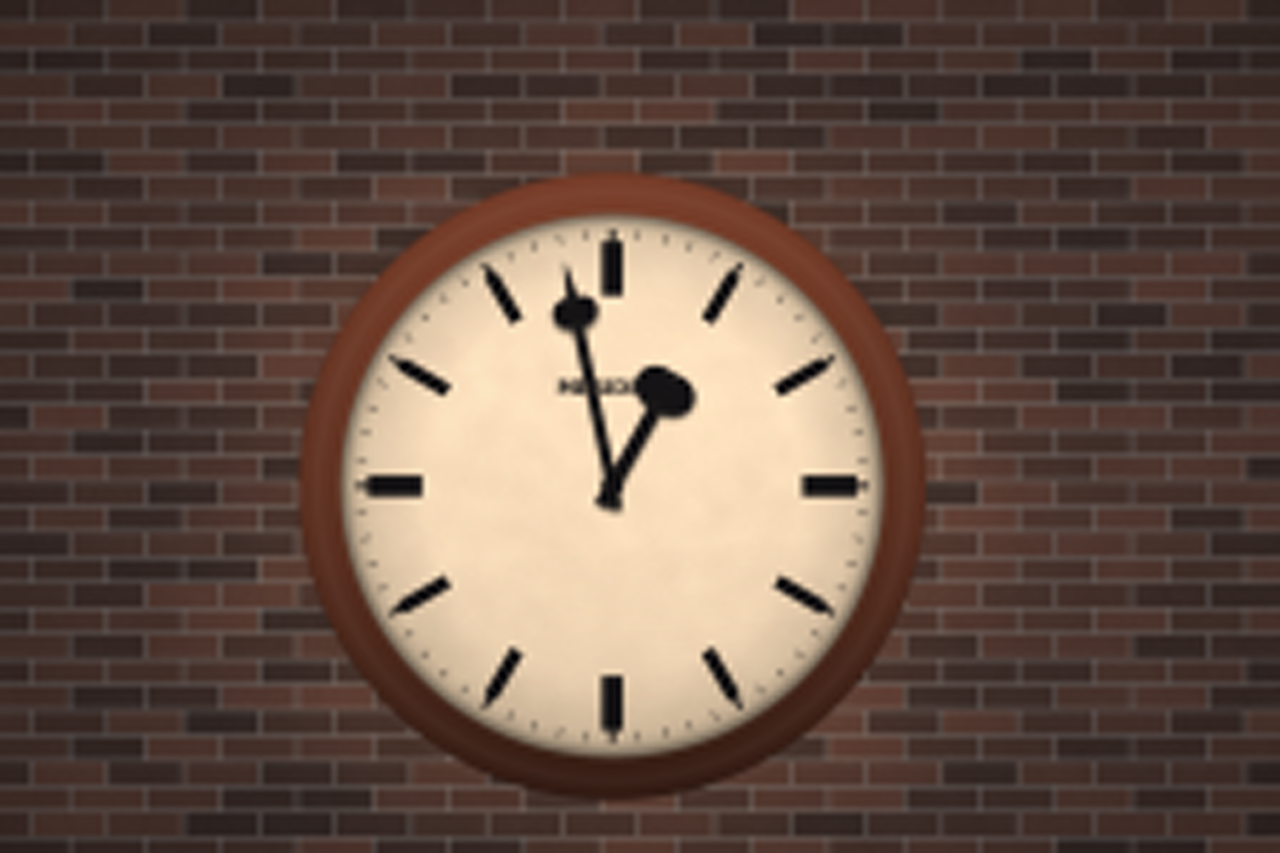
12:58
